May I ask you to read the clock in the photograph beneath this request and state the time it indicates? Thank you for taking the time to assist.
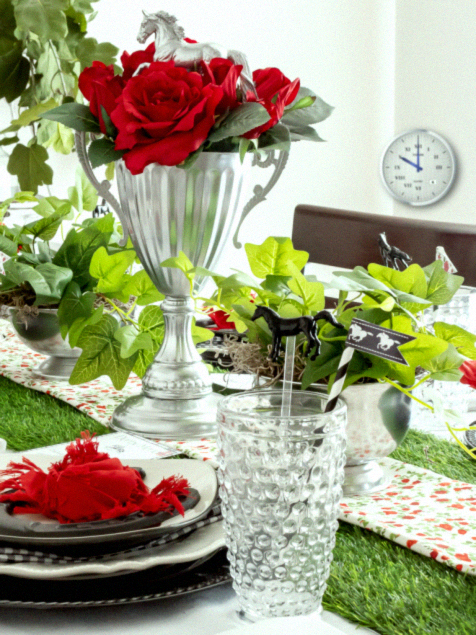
10:00
